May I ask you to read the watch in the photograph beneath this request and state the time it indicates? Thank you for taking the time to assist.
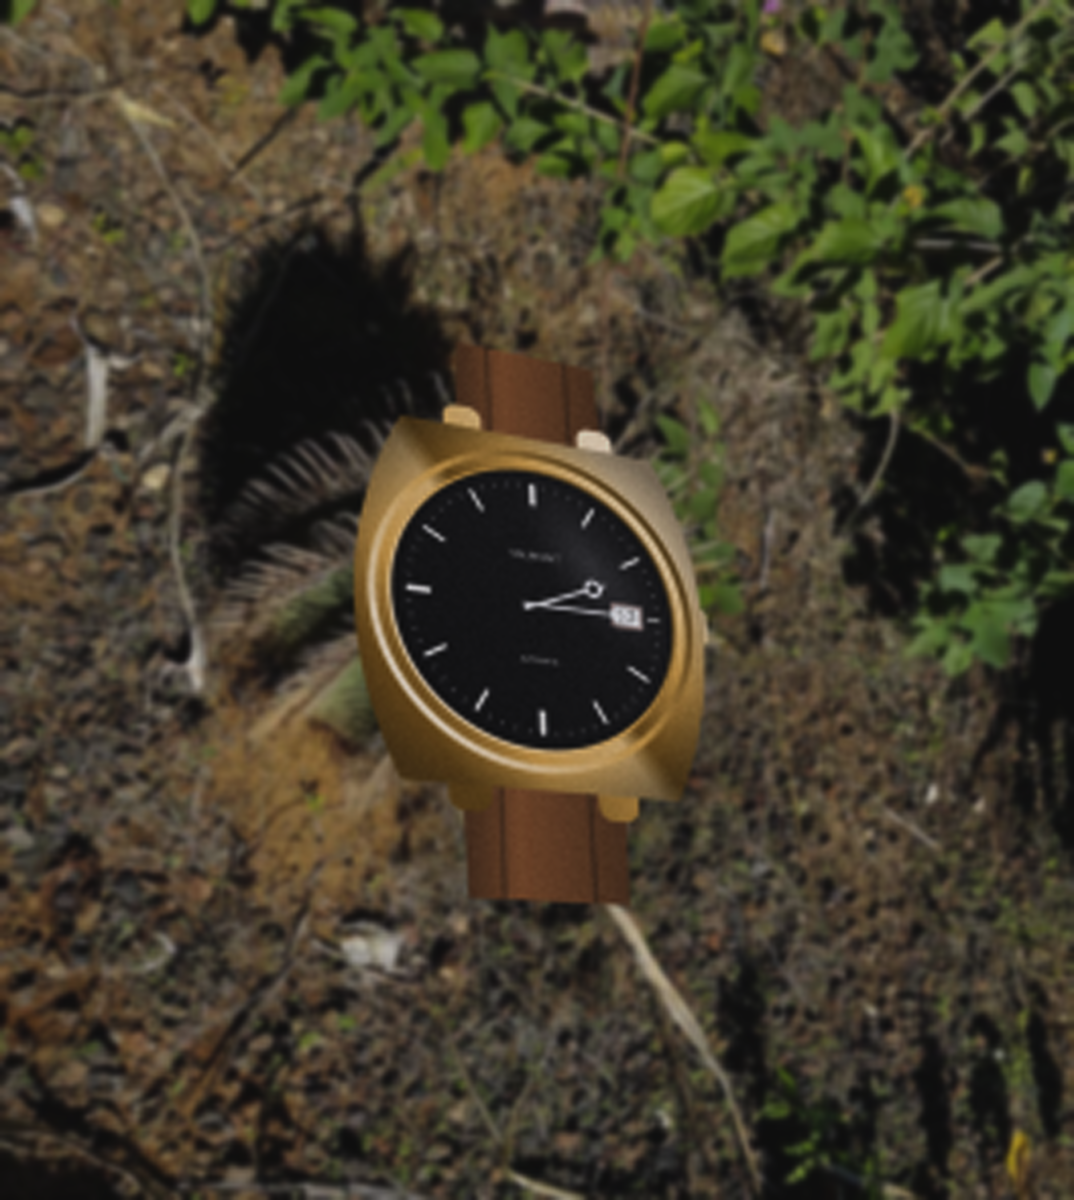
2:15
